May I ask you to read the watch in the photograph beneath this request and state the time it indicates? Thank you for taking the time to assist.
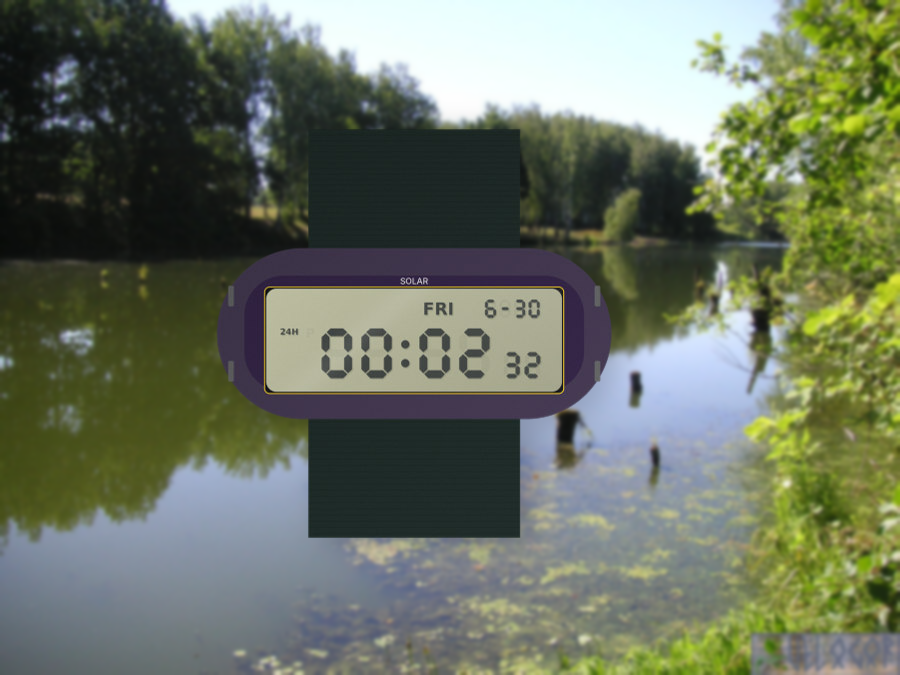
0:02:32
